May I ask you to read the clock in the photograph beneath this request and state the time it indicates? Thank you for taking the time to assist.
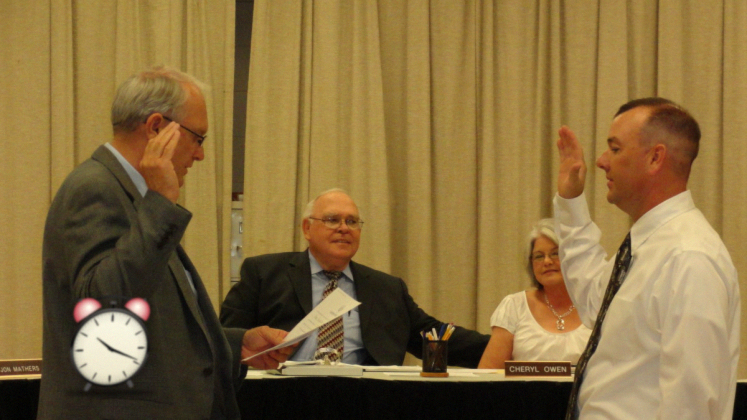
10:19
